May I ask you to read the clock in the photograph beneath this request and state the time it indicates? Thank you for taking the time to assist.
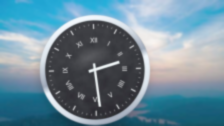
2:29
